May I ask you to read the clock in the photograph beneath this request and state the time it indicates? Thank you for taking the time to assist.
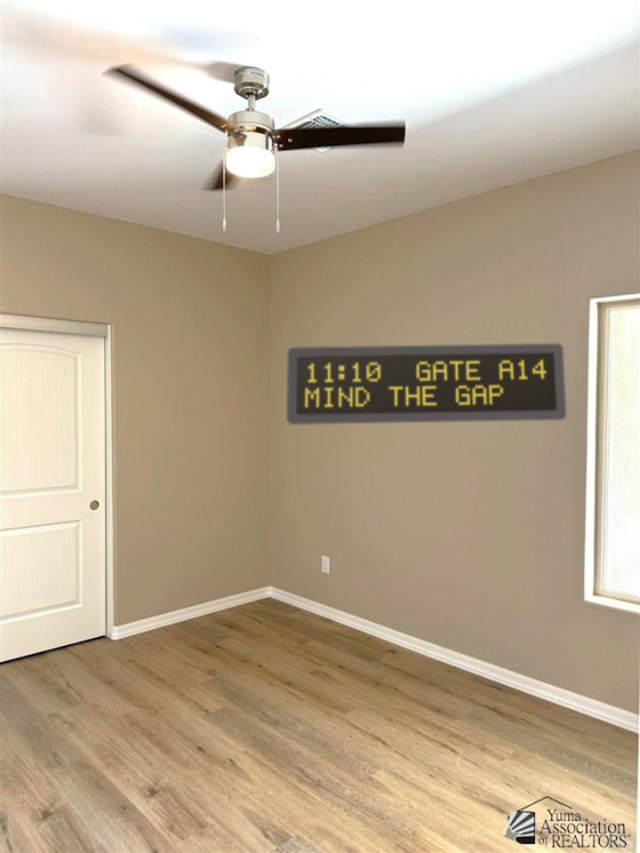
11:10
